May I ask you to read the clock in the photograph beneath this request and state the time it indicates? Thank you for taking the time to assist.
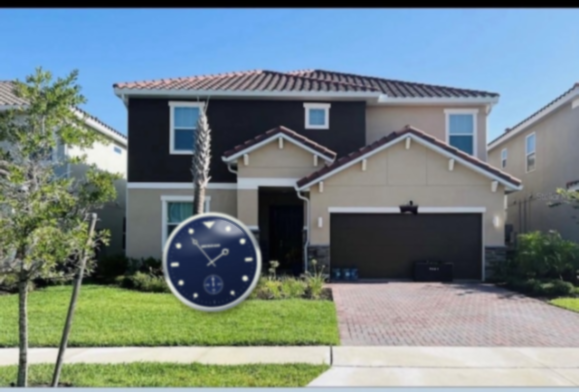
1:54
